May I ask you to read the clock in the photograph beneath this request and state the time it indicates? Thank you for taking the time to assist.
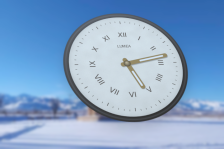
5:13
